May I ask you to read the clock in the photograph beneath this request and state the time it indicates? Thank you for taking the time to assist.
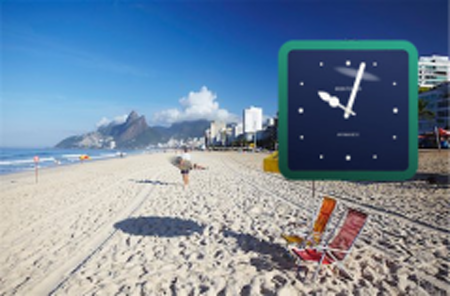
10:03
